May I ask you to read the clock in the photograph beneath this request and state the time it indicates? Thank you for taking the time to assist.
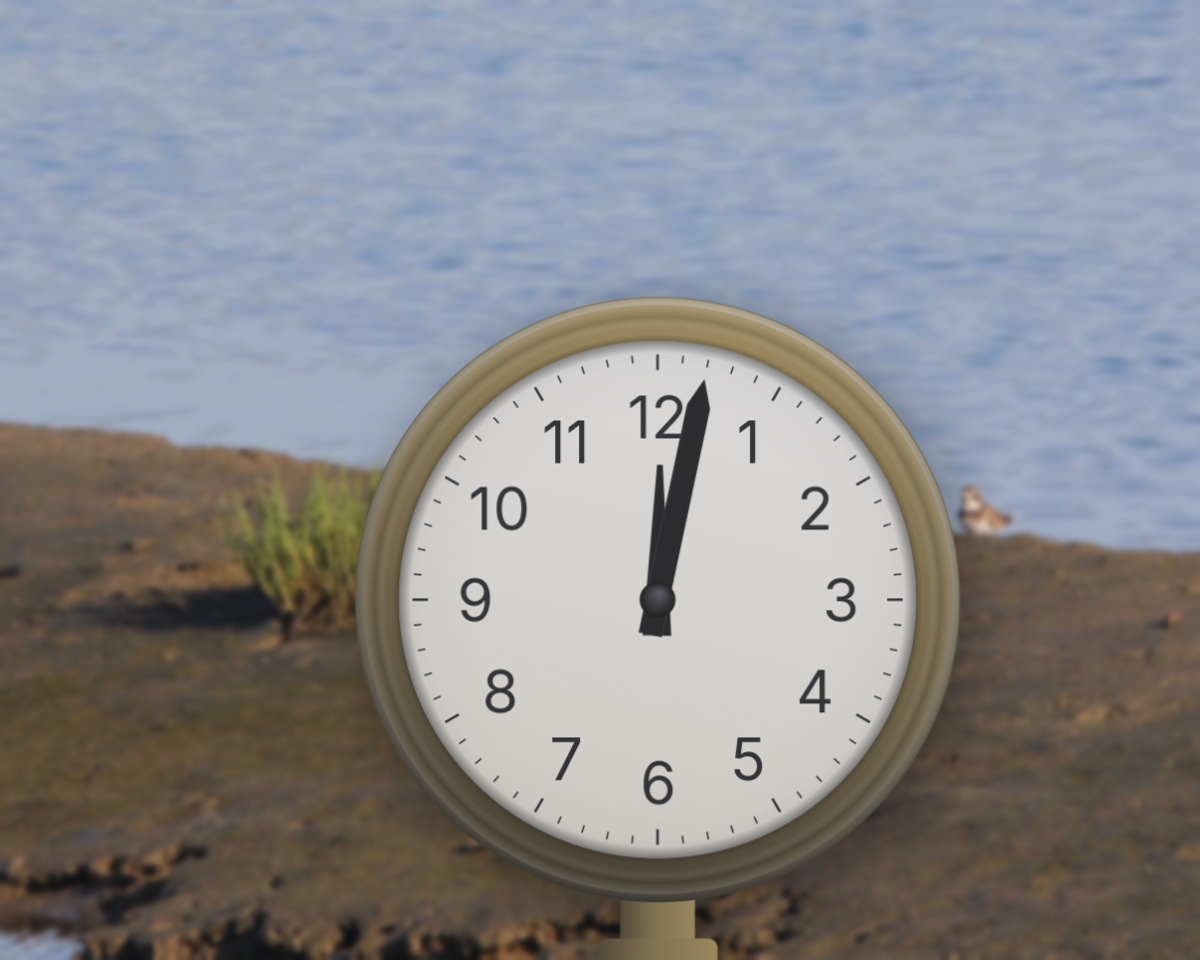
12:02
